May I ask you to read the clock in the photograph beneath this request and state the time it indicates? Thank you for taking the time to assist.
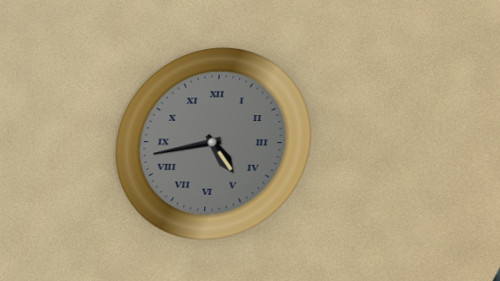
4:43
